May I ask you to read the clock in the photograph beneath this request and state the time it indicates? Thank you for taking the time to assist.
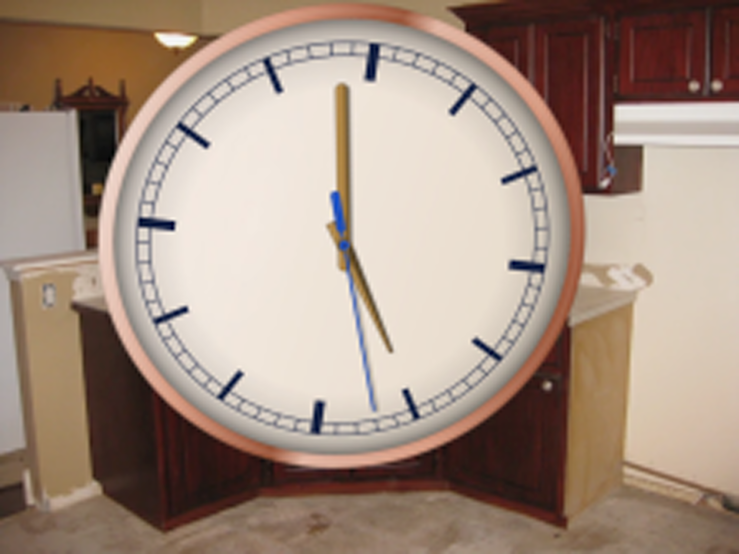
4:58:27
